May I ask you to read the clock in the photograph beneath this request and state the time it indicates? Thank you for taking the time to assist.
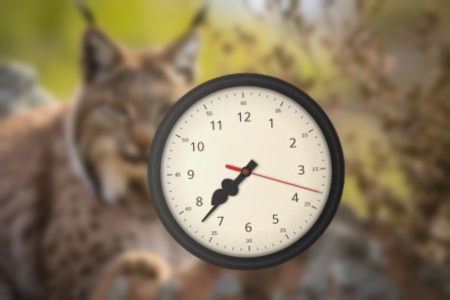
7:37:18
